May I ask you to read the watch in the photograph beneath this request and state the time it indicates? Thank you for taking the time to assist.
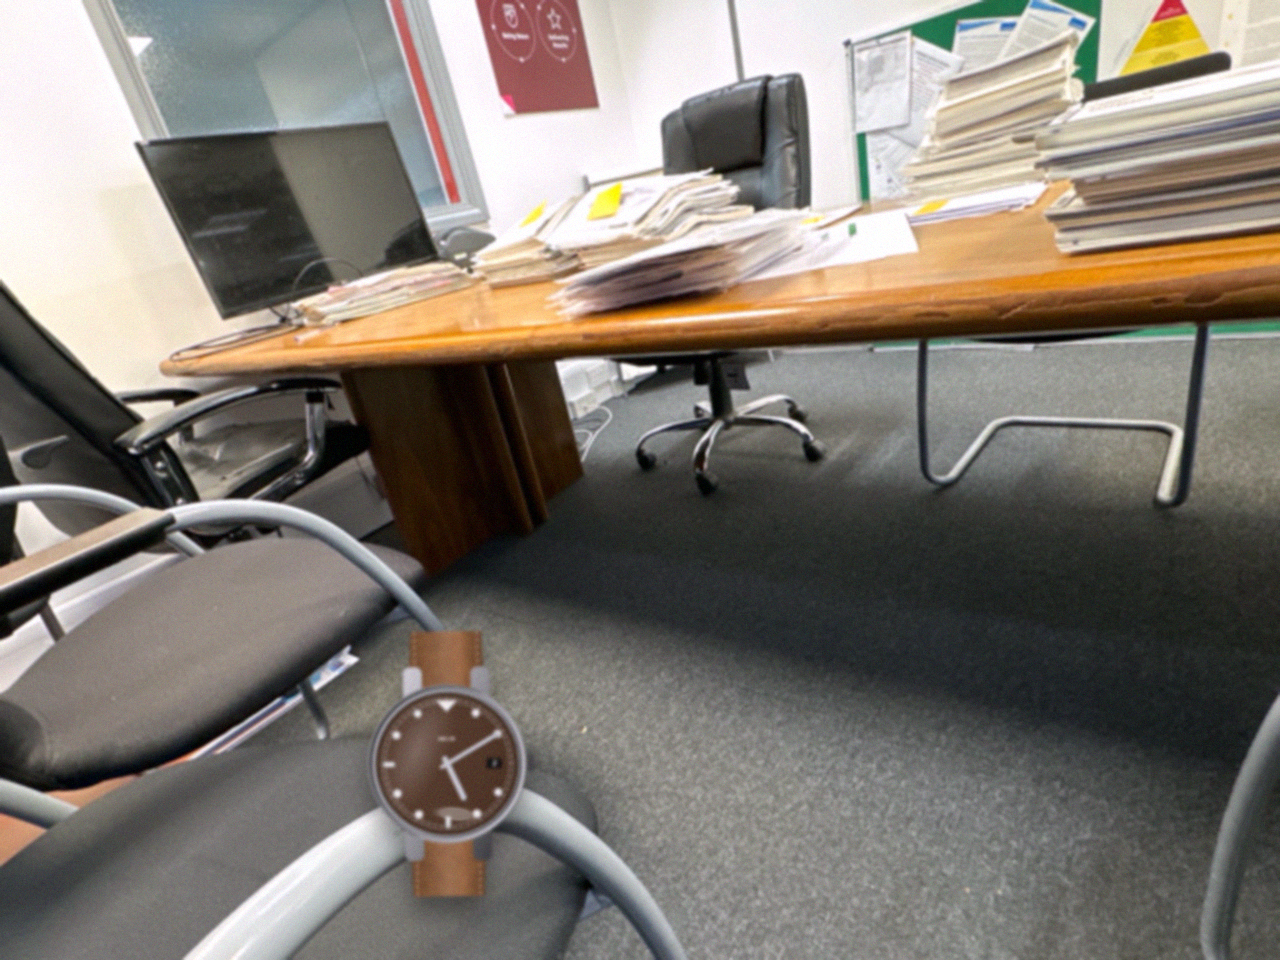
5:10
